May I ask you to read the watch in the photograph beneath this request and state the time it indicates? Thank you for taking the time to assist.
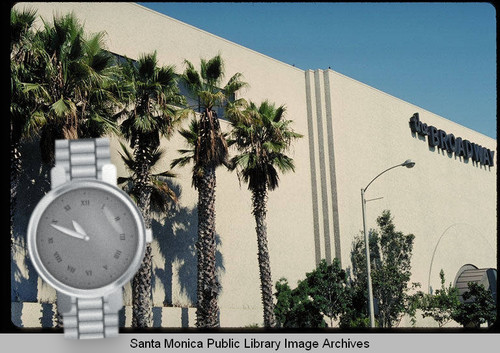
10:49
